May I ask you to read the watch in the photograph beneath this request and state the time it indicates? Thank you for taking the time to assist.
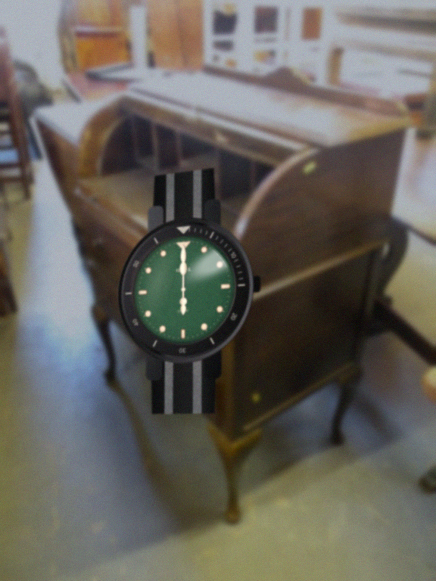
6:00
